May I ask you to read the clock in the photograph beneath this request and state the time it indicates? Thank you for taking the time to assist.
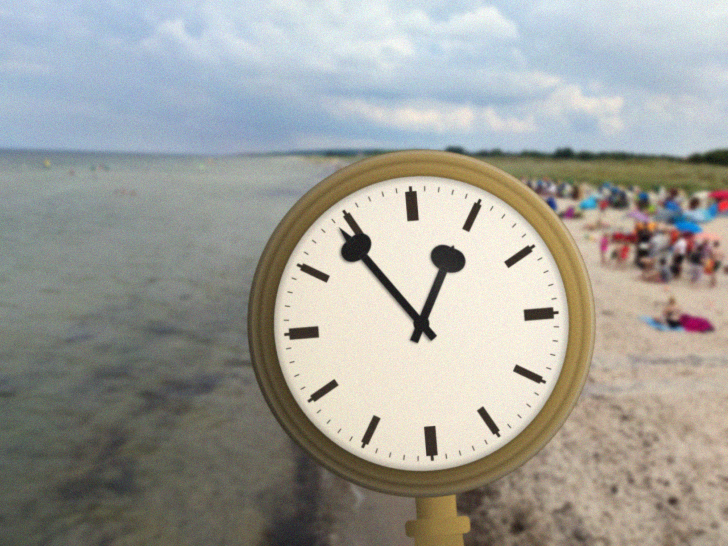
12:54
